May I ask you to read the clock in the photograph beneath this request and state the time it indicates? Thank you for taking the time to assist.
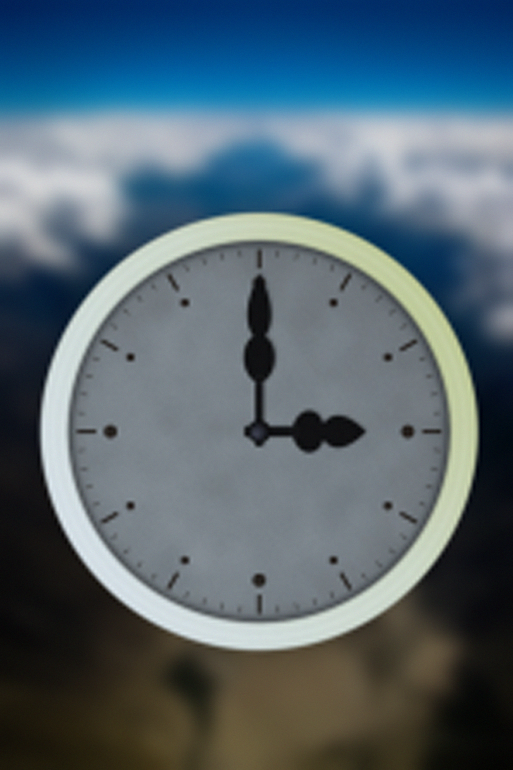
3:00
